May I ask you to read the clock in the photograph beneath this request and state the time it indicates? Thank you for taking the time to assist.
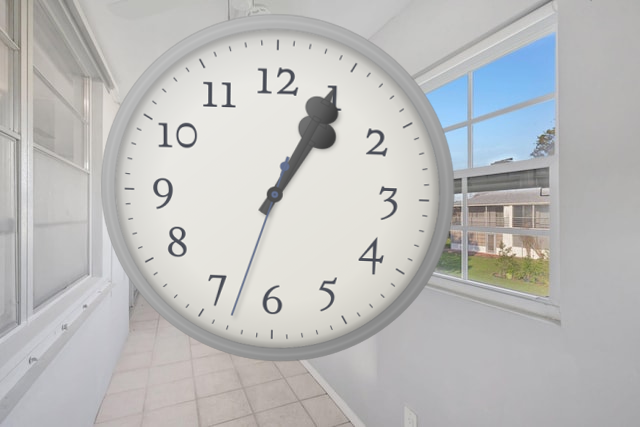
1:04:33
